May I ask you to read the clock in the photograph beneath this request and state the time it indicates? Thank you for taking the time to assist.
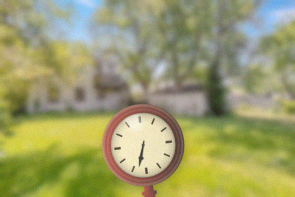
6:33
